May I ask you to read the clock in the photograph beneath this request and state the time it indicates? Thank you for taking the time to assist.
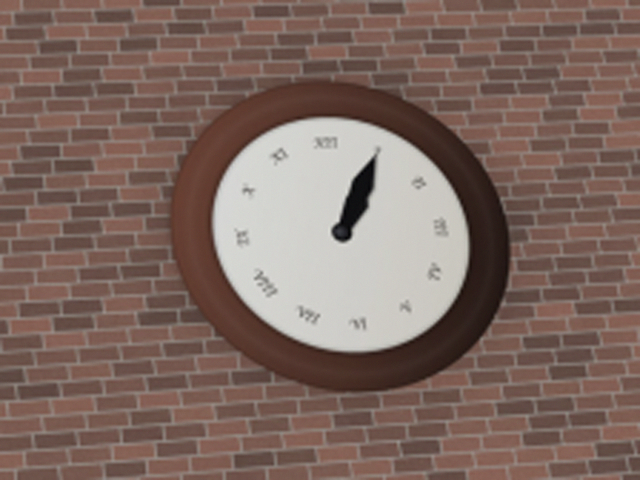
1:05
